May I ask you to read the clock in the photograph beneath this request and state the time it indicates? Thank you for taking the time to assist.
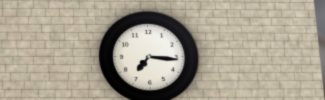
7:16
